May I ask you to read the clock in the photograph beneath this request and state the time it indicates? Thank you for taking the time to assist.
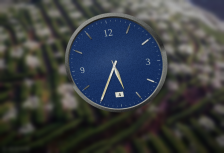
5:35
